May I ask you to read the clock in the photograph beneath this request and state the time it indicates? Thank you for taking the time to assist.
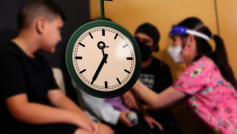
11:35
